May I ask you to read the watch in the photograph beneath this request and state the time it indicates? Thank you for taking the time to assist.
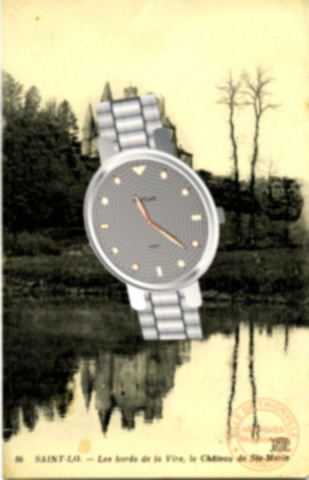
11:22
